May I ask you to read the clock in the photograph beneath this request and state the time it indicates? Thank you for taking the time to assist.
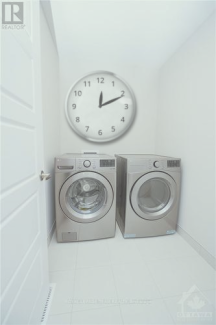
12:11
